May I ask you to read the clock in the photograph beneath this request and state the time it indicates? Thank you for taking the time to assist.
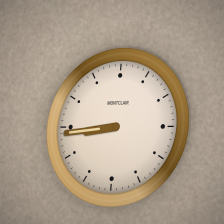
8:44
